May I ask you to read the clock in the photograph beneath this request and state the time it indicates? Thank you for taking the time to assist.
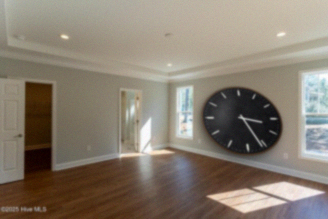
3:26
